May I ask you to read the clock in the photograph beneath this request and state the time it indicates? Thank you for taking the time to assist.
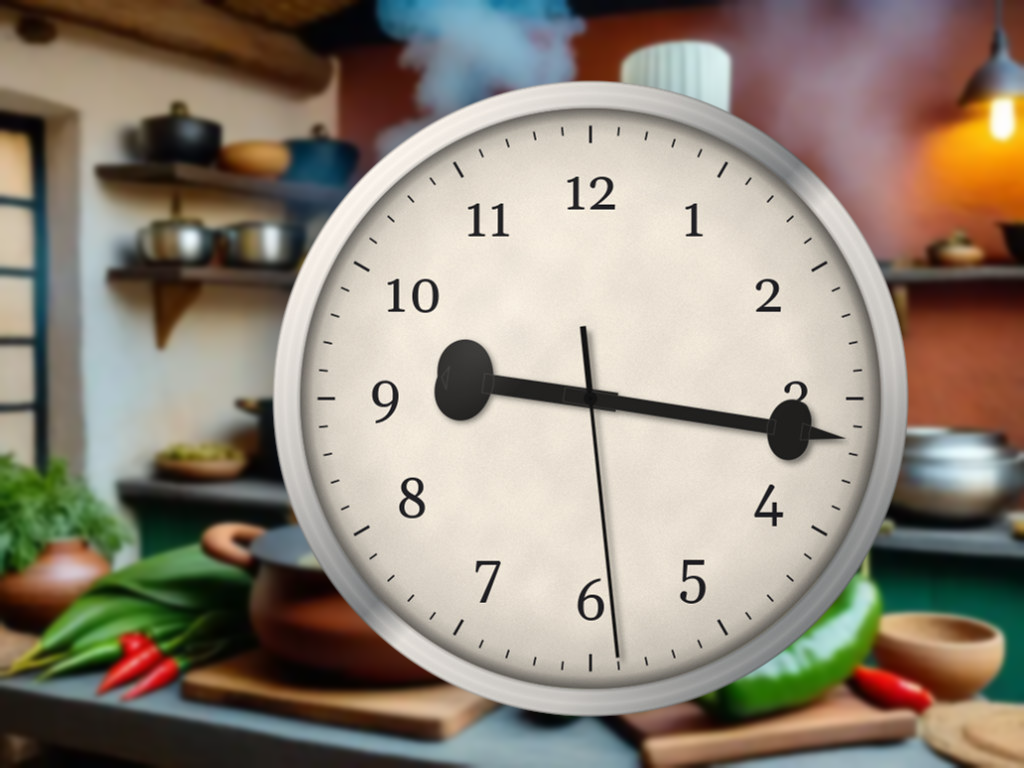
9:16:29
